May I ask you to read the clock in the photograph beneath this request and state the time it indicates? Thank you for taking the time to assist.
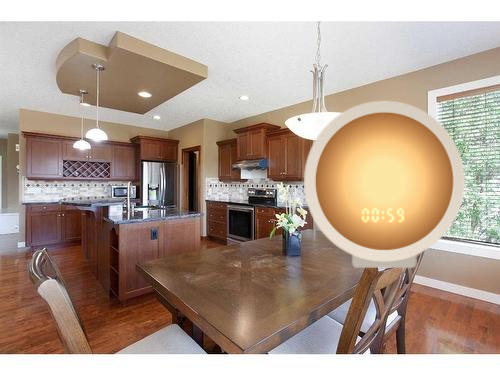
0:59
